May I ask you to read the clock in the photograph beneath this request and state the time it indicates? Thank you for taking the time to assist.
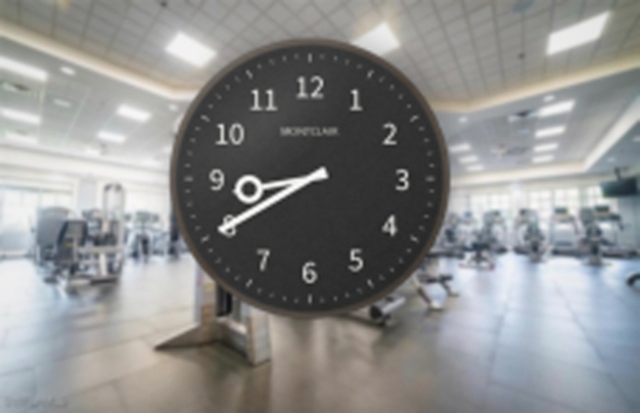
8:40
